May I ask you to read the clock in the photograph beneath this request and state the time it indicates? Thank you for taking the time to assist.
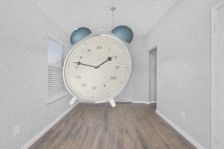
1:47
